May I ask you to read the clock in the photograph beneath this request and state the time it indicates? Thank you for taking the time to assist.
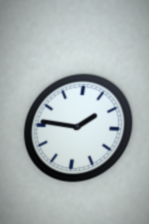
1:46
